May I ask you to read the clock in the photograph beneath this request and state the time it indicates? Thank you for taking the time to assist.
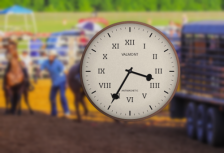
3:35
